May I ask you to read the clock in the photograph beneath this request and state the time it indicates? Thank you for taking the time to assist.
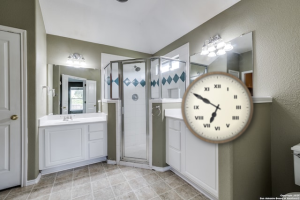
6:50
